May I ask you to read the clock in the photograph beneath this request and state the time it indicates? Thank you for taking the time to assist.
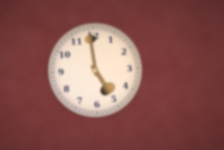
4:59
